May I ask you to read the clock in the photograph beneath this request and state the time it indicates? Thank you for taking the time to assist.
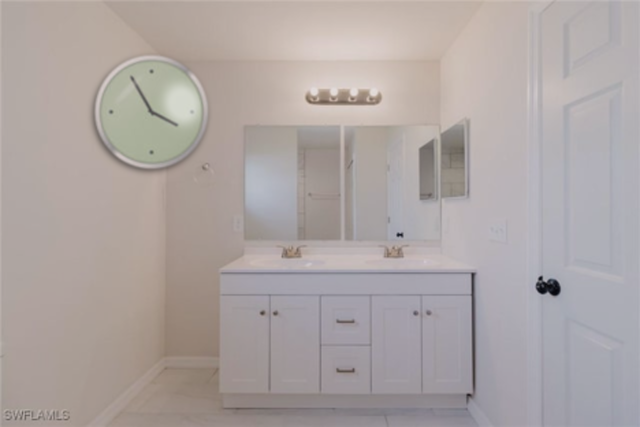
3:55
